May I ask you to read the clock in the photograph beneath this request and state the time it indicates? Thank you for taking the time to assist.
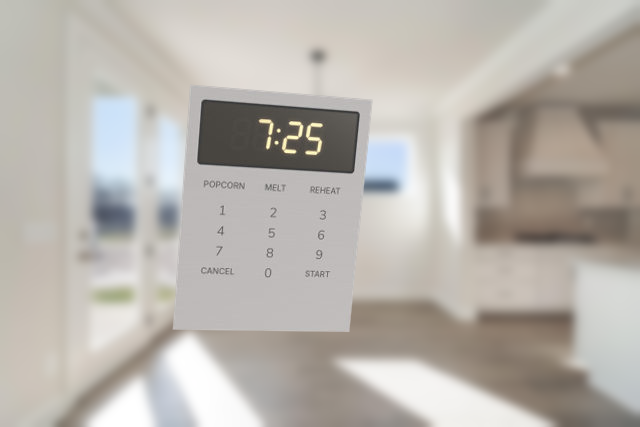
7:25
